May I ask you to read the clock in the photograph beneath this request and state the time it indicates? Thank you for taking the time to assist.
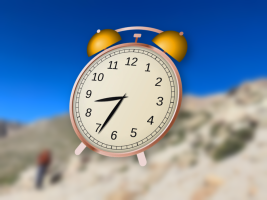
8:34
